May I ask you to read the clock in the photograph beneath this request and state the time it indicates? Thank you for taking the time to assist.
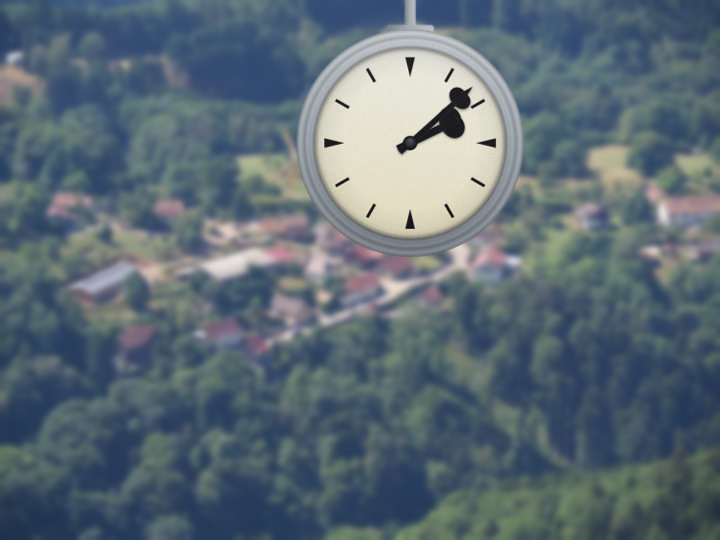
2:08
